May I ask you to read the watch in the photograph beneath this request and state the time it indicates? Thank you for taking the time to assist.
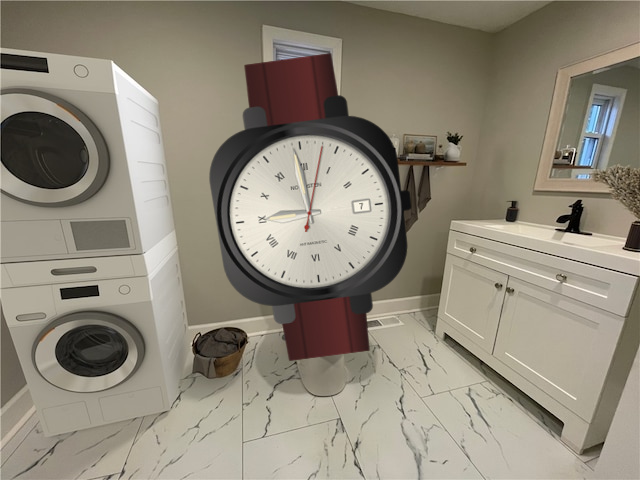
8:59:03
